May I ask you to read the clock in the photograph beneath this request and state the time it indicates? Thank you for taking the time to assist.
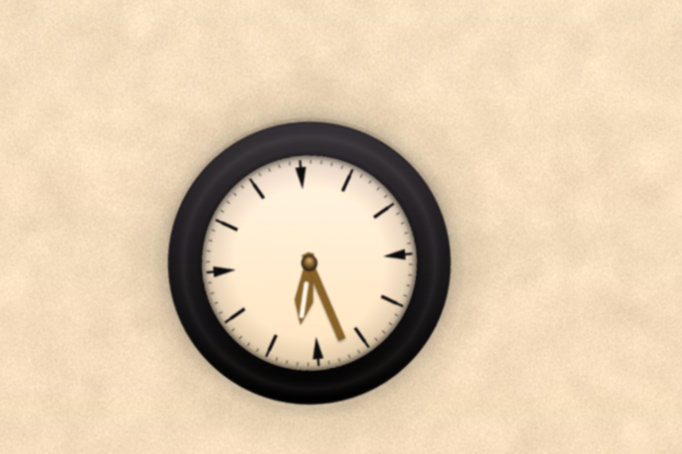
6:27
